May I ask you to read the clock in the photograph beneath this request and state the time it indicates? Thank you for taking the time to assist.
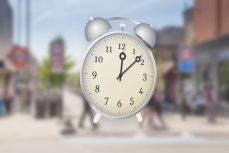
12:08
